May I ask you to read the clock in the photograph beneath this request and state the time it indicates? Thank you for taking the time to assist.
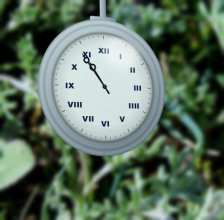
10:54
